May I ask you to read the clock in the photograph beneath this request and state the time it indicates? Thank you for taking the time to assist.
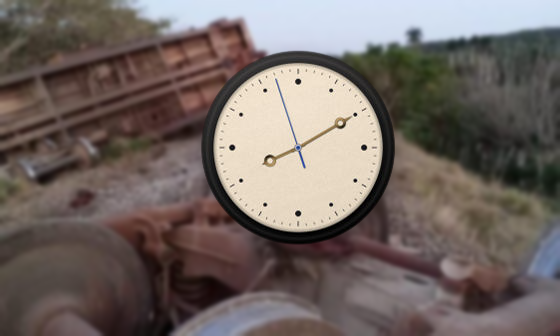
8:09:57
